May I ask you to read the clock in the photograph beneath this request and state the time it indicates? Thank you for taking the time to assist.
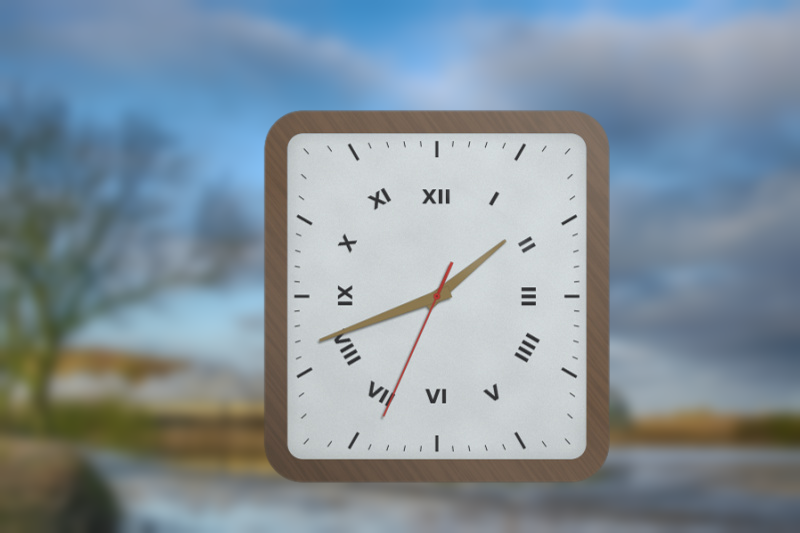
1:41:34
